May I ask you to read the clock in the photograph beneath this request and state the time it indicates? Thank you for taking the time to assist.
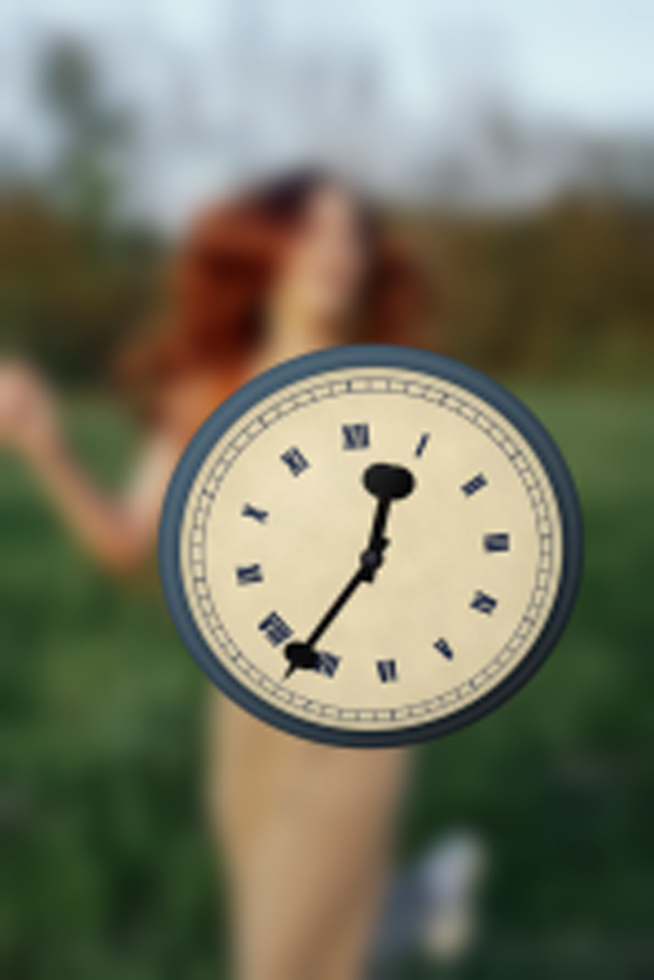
12:37
